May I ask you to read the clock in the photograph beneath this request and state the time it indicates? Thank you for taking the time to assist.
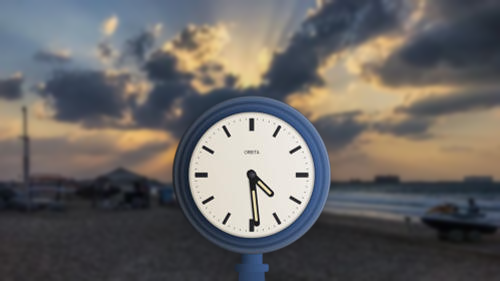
4:29
